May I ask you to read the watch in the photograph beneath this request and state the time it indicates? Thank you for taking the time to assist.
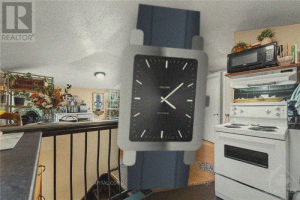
4:08
